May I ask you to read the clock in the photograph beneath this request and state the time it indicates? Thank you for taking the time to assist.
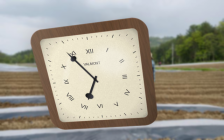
6:54
